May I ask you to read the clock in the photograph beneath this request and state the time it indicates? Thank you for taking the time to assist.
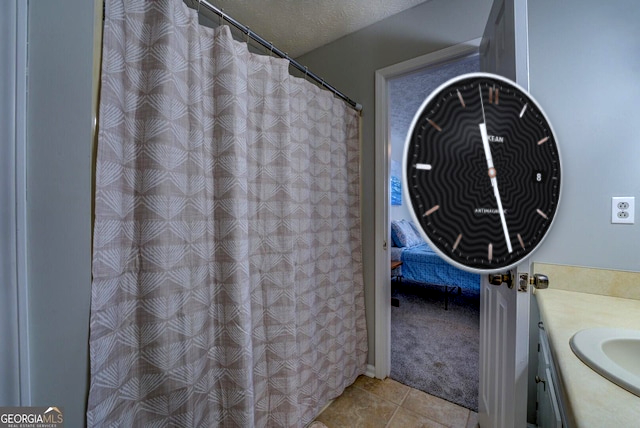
11:26:58
